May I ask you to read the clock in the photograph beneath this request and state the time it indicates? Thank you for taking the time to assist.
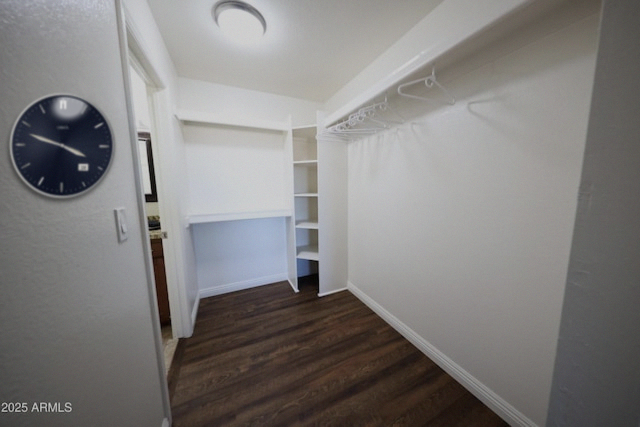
3:48
